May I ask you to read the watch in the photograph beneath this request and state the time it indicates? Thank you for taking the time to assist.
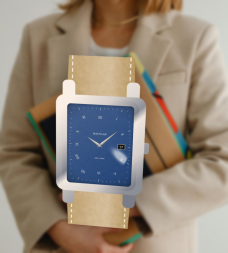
10:08
